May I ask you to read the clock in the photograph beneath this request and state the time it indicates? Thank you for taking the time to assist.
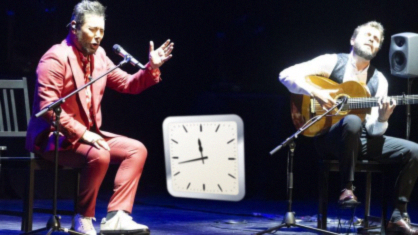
11:43
